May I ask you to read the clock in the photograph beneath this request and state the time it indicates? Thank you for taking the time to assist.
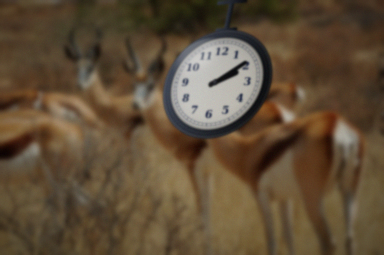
2:09
